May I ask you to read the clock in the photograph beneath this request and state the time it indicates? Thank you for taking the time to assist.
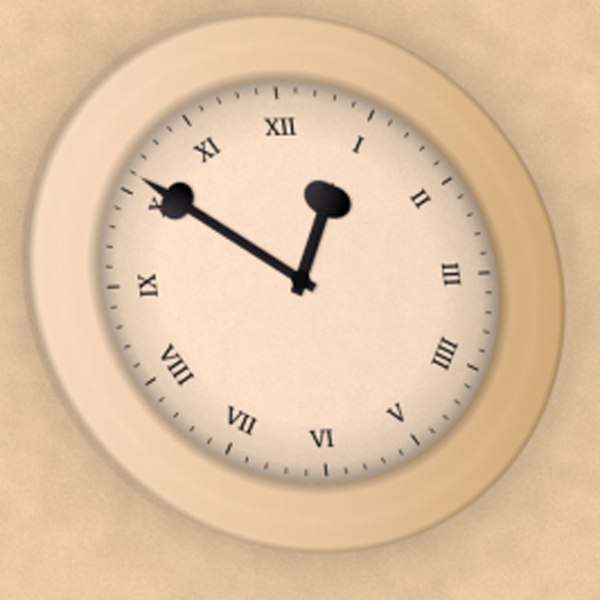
12:51
